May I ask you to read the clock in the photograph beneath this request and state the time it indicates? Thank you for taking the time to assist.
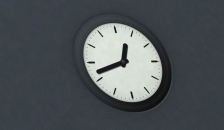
12:42
